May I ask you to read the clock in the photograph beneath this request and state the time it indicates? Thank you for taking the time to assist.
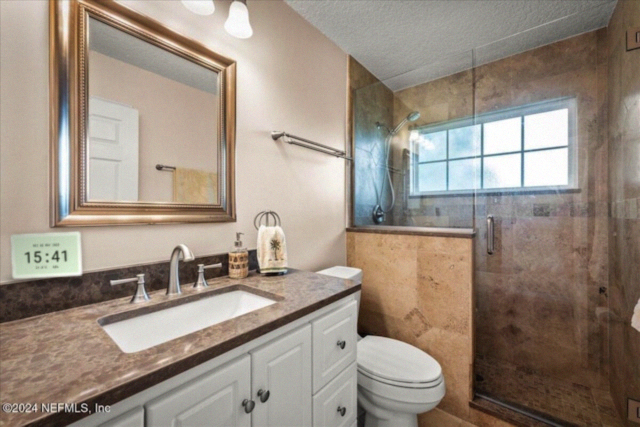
15:41
